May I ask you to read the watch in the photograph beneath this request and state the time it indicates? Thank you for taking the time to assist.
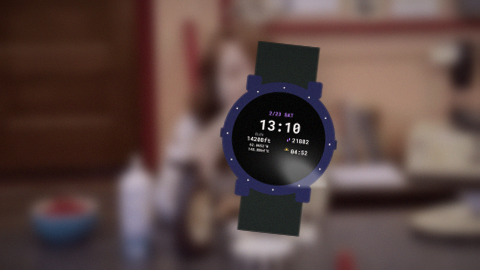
13:10
